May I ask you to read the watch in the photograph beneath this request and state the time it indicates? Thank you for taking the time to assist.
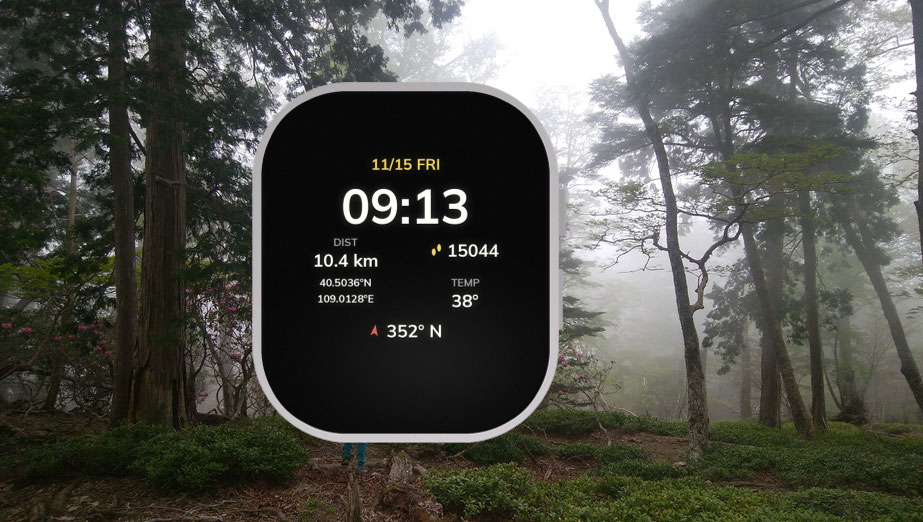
9:13
